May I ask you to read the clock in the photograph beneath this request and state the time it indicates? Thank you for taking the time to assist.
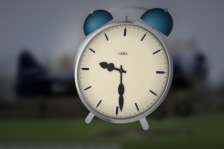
9:29
